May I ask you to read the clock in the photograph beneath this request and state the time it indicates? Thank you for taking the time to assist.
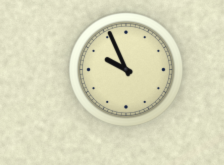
9:56
